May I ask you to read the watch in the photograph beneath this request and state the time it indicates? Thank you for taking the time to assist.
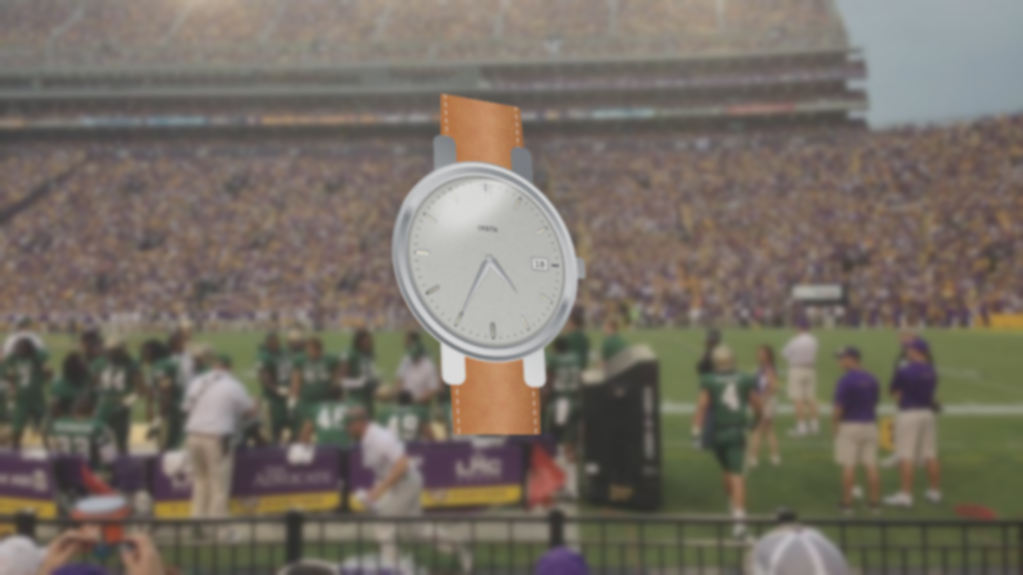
4:35
